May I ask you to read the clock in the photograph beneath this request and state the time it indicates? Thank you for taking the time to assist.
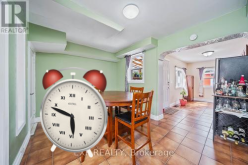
5:48
